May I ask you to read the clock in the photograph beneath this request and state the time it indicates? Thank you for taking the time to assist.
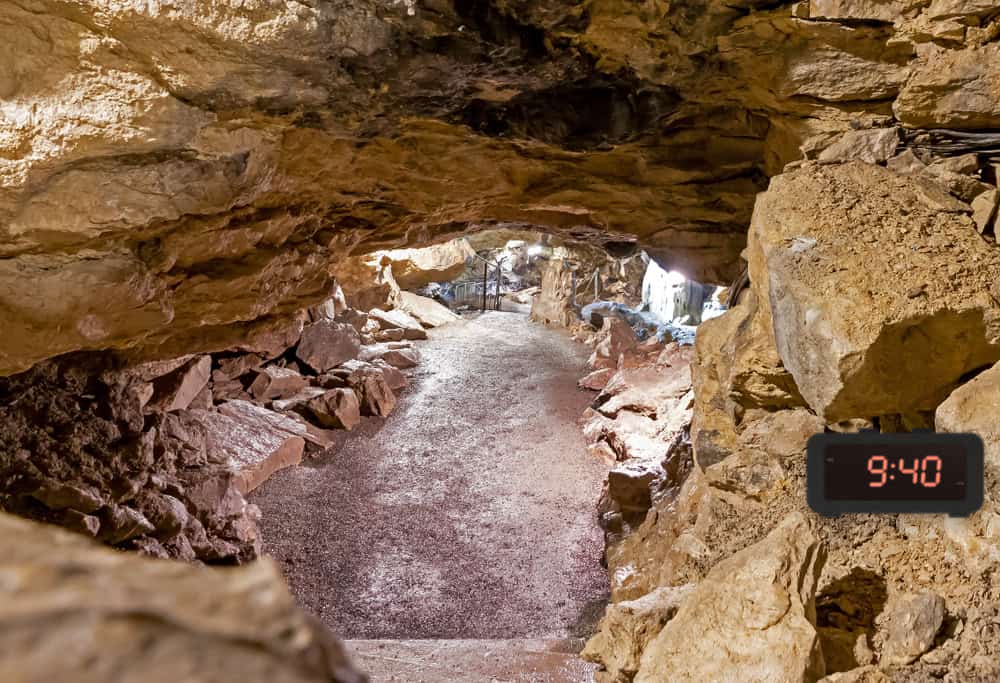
9:40
